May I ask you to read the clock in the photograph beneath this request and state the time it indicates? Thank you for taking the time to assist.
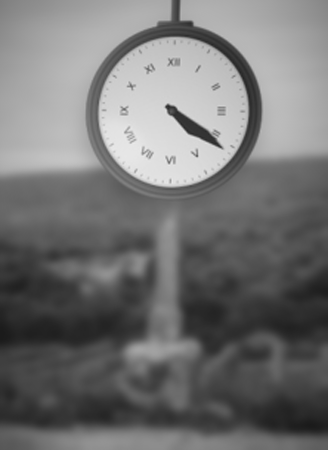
4:21
